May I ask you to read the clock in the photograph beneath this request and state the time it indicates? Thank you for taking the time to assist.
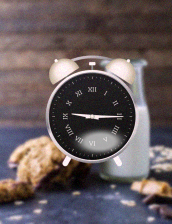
9:15
